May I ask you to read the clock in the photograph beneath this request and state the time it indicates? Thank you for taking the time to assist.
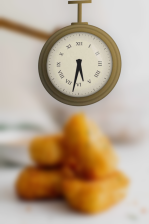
5:32
